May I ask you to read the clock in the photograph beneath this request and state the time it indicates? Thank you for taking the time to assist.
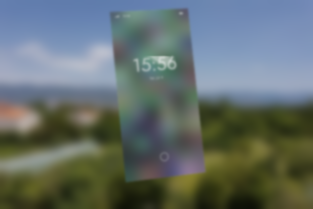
15:56
